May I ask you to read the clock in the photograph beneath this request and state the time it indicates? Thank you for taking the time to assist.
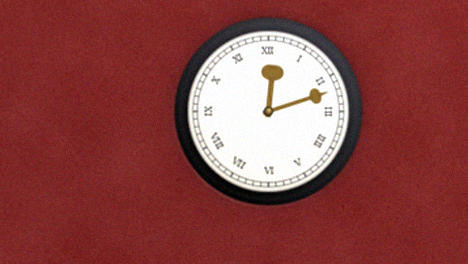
12:12
